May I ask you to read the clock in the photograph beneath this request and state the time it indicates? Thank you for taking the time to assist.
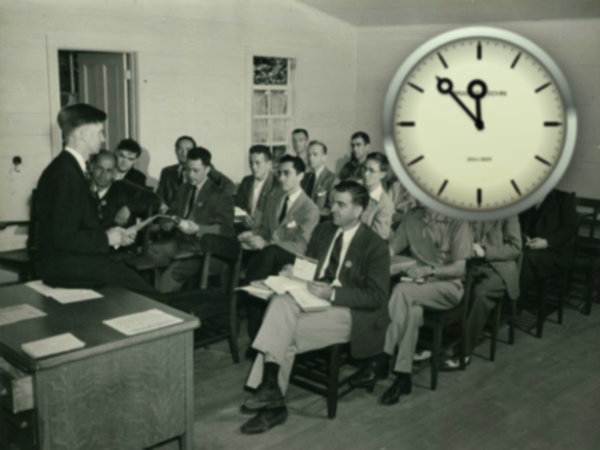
11:53
